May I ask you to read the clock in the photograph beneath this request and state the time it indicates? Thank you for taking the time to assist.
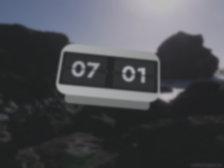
7:01
